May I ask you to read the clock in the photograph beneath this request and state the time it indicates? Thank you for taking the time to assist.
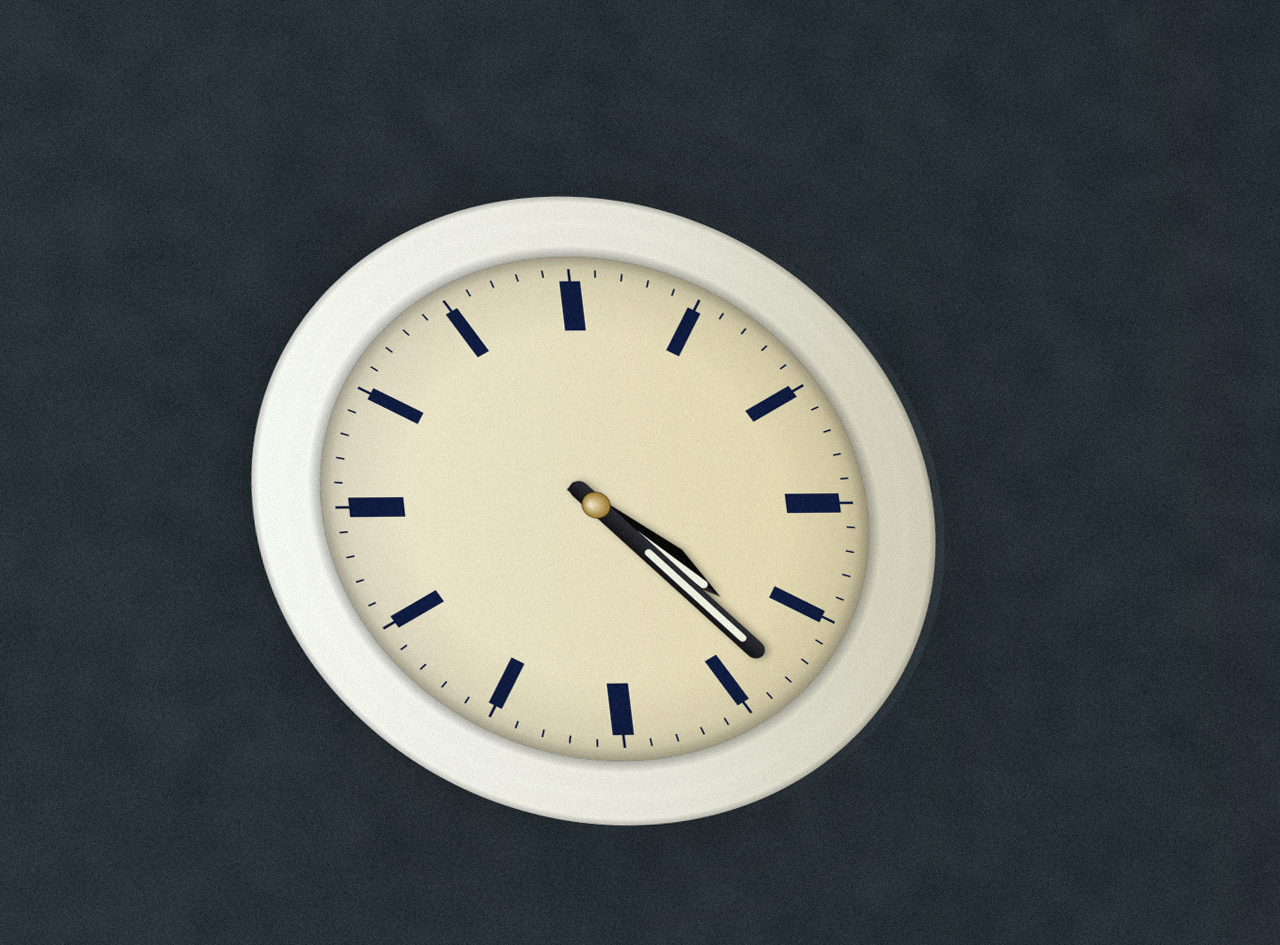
4:23
